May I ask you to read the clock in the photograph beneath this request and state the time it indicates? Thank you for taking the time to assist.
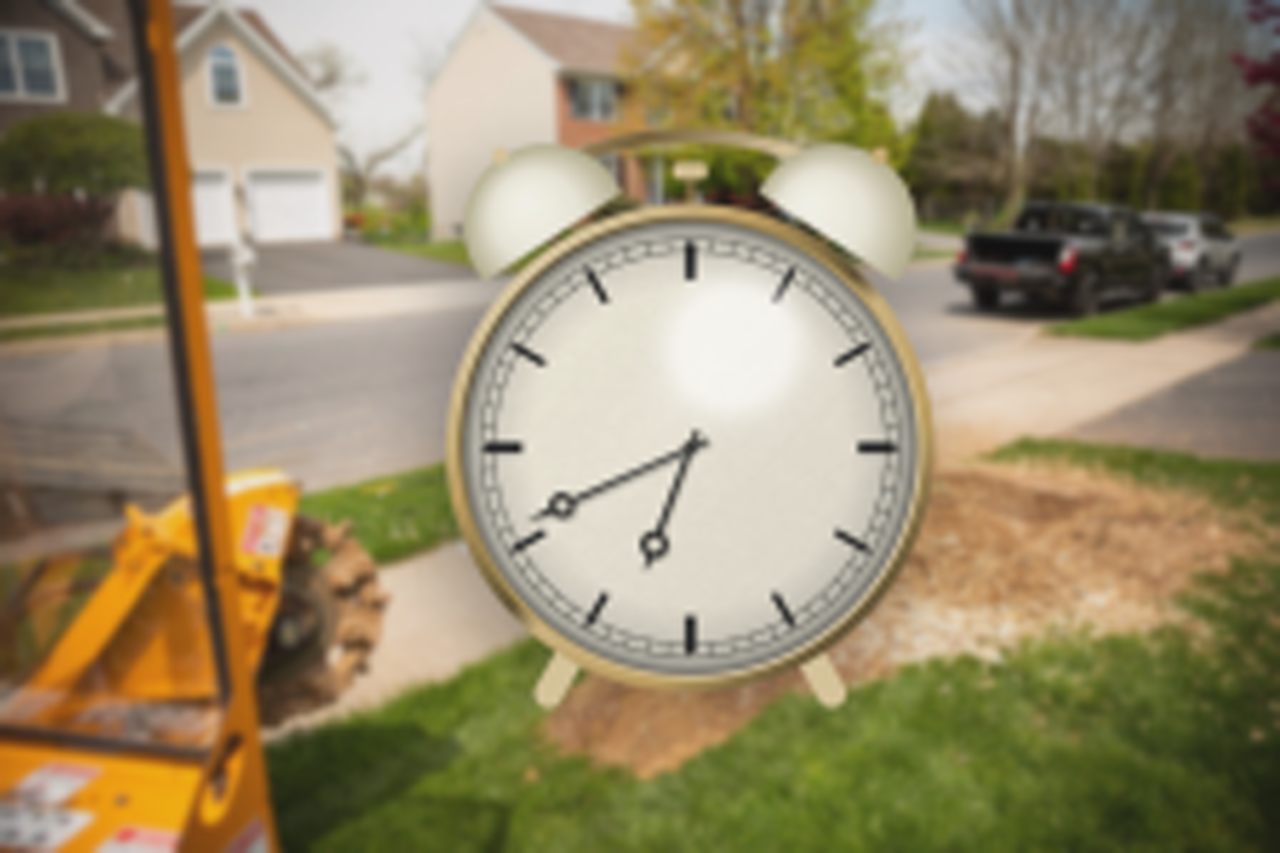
6:41
